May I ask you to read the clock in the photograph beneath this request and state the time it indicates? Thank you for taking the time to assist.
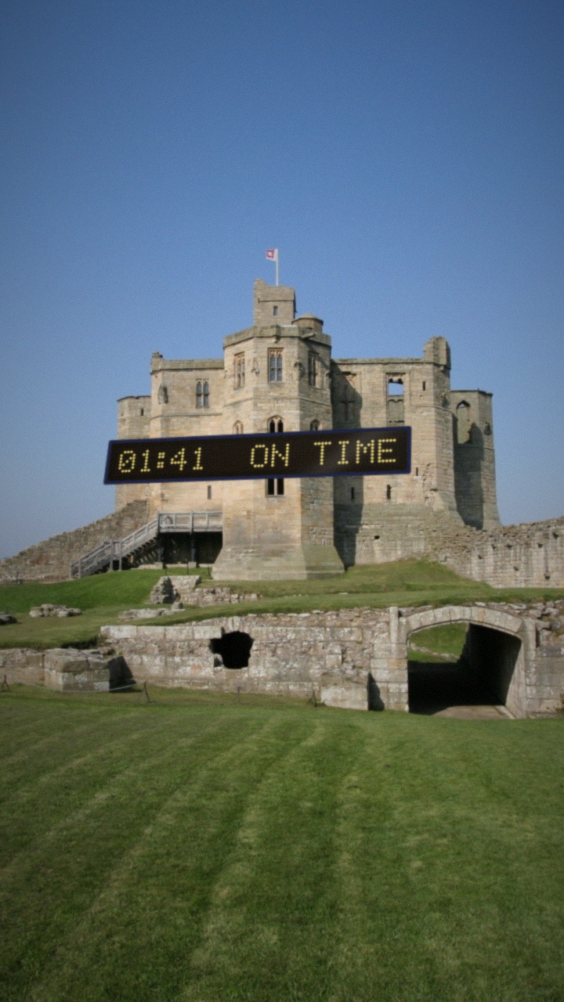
1:41
